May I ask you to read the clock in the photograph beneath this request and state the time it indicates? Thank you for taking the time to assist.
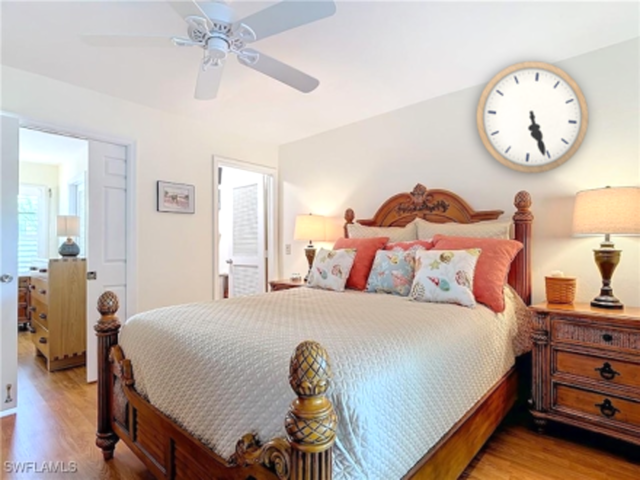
5:26
